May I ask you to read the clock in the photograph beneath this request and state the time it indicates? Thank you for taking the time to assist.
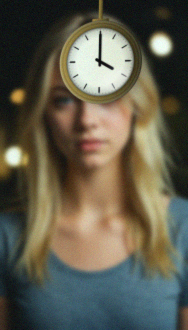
4:00
